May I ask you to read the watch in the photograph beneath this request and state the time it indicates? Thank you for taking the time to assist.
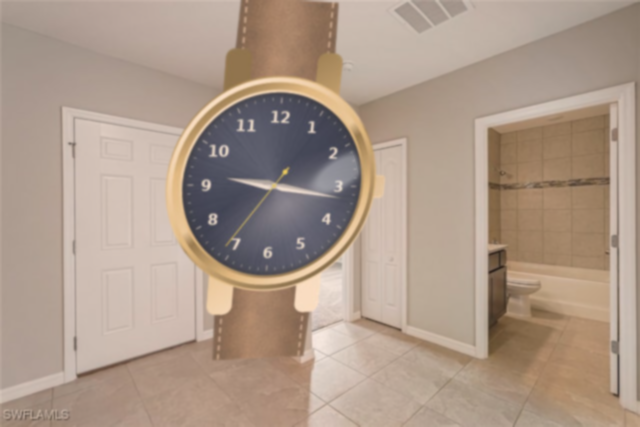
9:16:36
